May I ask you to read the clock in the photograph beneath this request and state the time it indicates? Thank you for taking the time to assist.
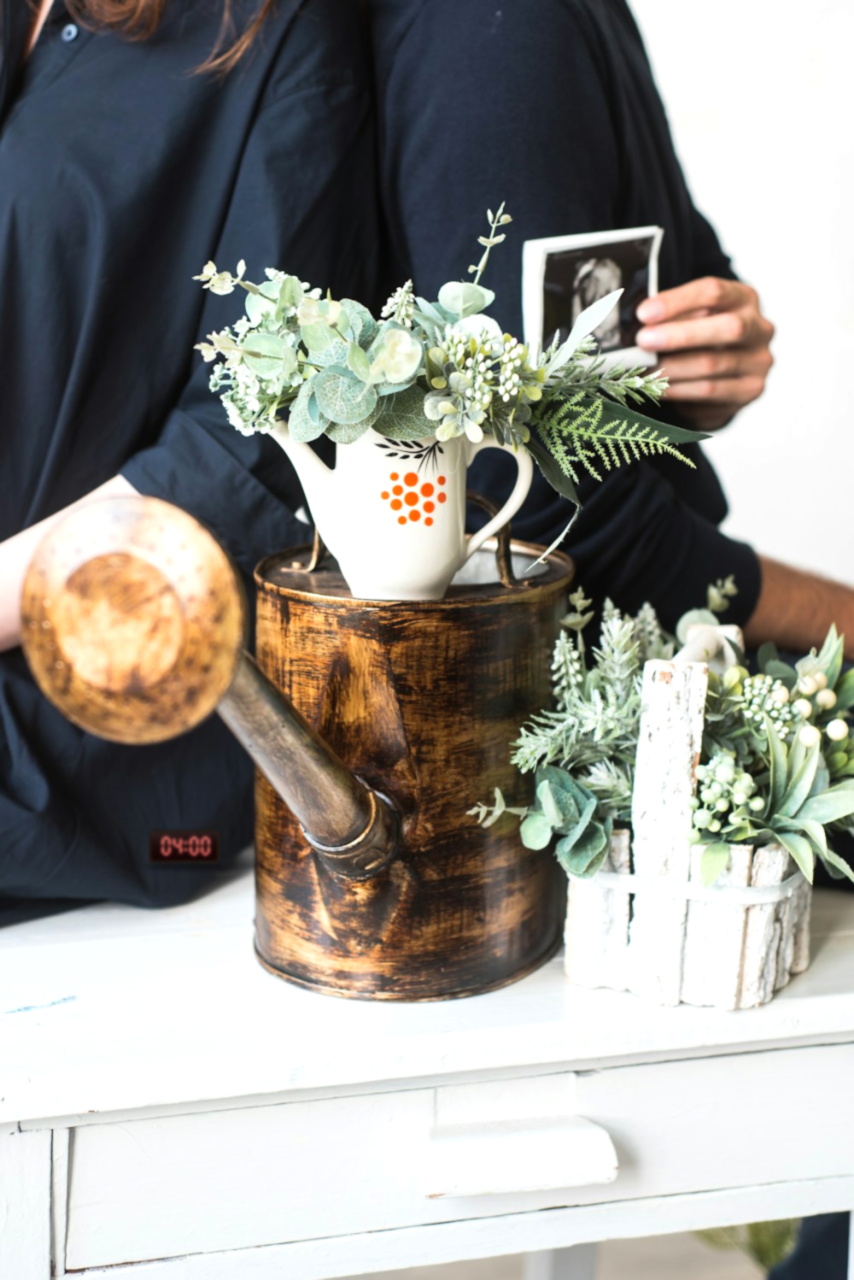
4:00
